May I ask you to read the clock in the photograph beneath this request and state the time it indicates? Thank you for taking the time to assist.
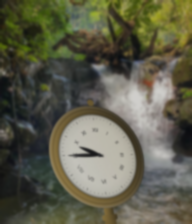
9:45
